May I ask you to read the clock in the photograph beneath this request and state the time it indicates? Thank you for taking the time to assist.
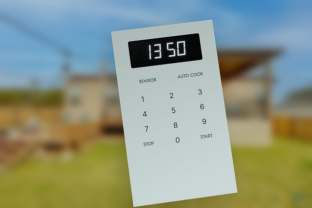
13:50
